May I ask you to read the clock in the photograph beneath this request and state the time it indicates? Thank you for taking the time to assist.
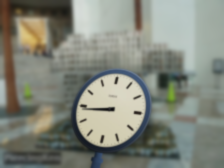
8:44
